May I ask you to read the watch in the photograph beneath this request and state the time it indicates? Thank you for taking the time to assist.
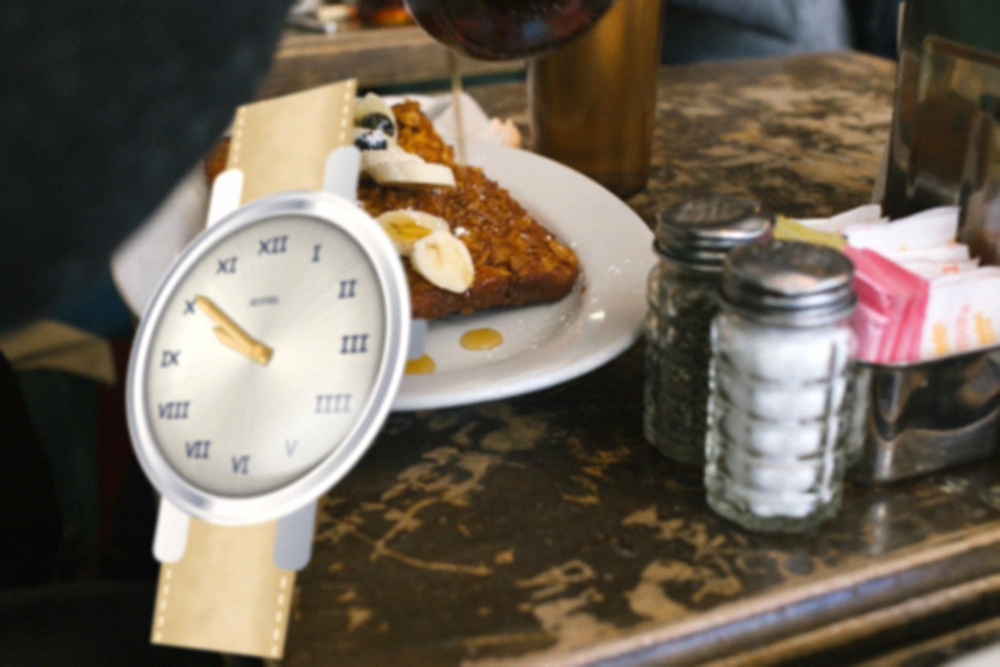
9:51
